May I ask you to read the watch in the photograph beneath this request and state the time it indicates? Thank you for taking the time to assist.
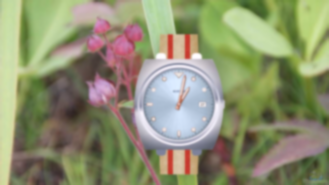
1:02
